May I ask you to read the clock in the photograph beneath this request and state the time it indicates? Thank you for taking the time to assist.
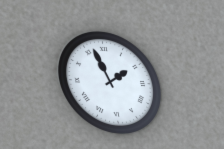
1:57
